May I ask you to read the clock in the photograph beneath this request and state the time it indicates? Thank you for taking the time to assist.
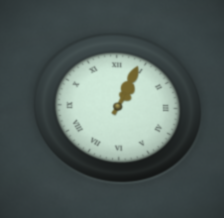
1:04
